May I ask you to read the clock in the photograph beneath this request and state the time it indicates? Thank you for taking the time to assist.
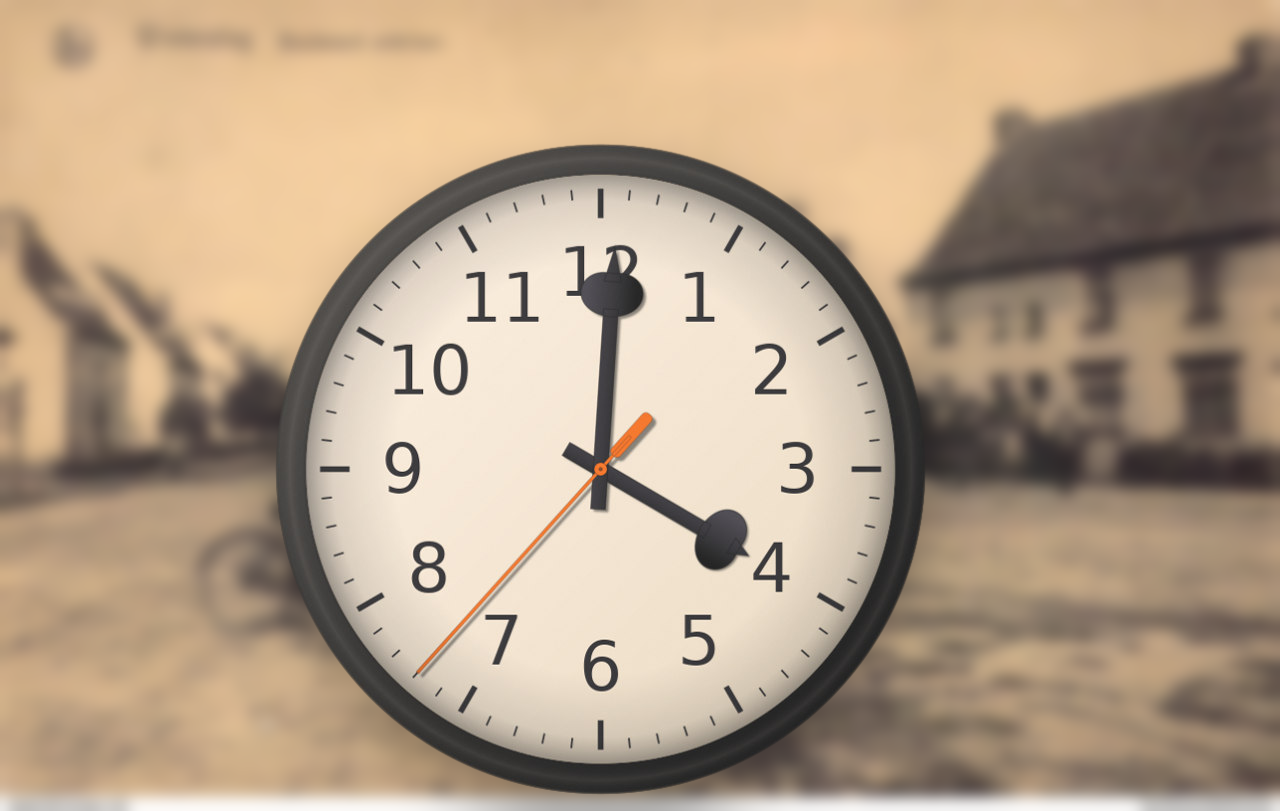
4:00:37
